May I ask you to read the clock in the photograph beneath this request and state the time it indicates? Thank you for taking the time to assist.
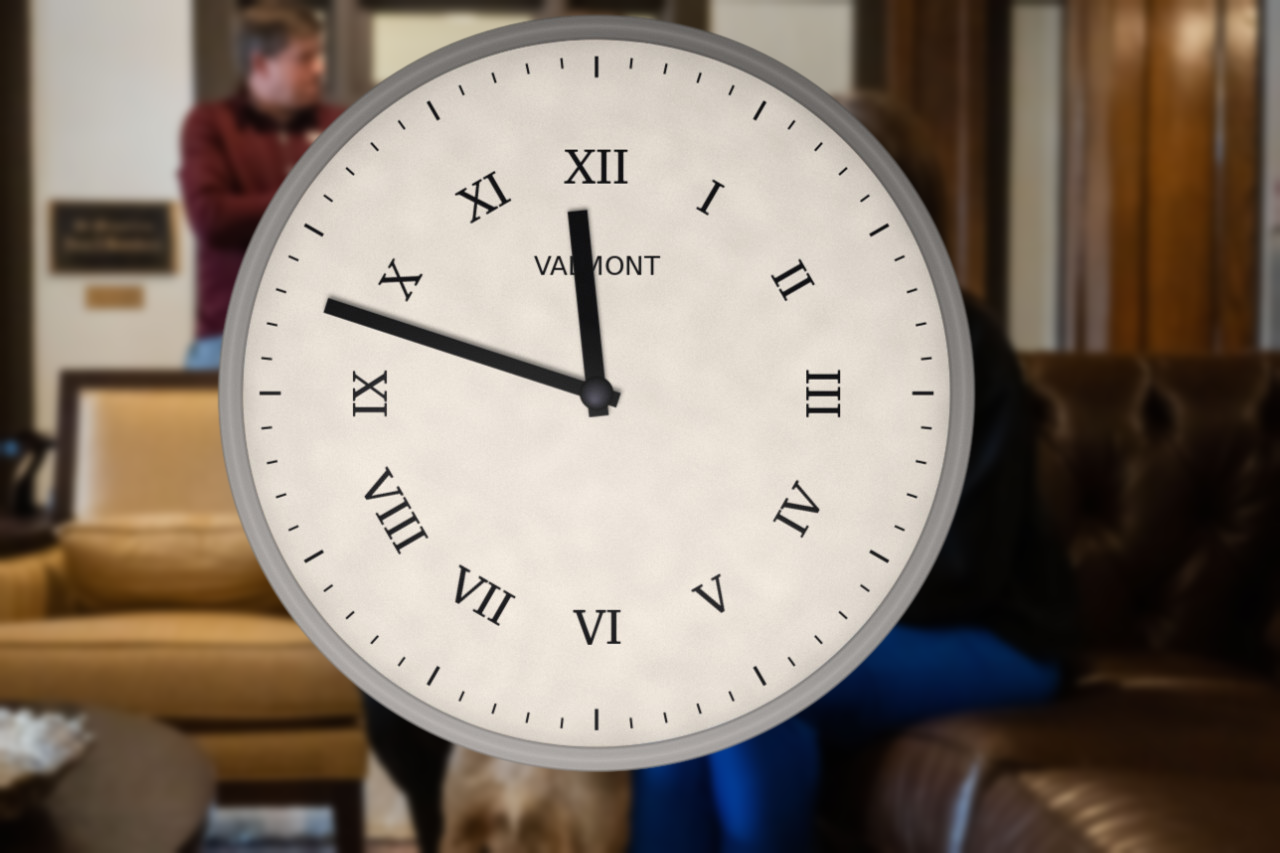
11:48
